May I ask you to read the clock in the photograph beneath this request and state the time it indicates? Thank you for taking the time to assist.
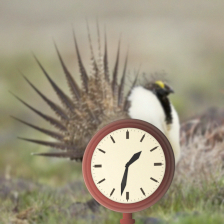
1:32
